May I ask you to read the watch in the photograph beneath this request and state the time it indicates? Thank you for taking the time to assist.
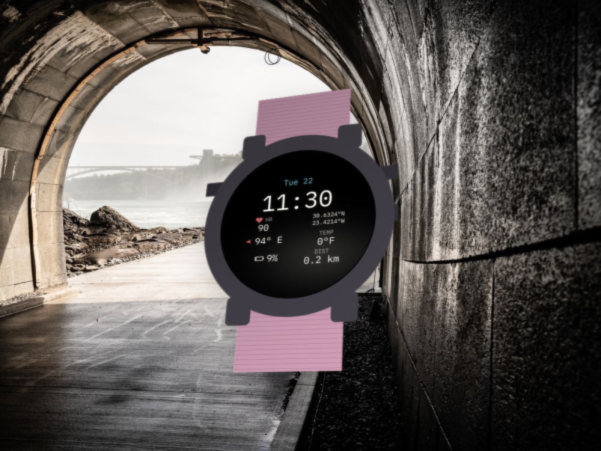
11:30
